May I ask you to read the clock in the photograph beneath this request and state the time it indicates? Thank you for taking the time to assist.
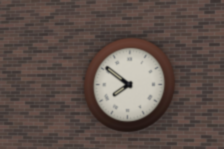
7:51
